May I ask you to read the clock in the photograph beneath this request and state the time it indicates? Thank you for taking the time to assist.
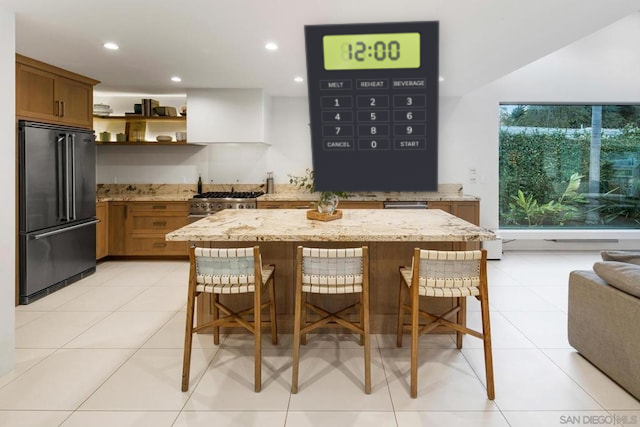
12:00
